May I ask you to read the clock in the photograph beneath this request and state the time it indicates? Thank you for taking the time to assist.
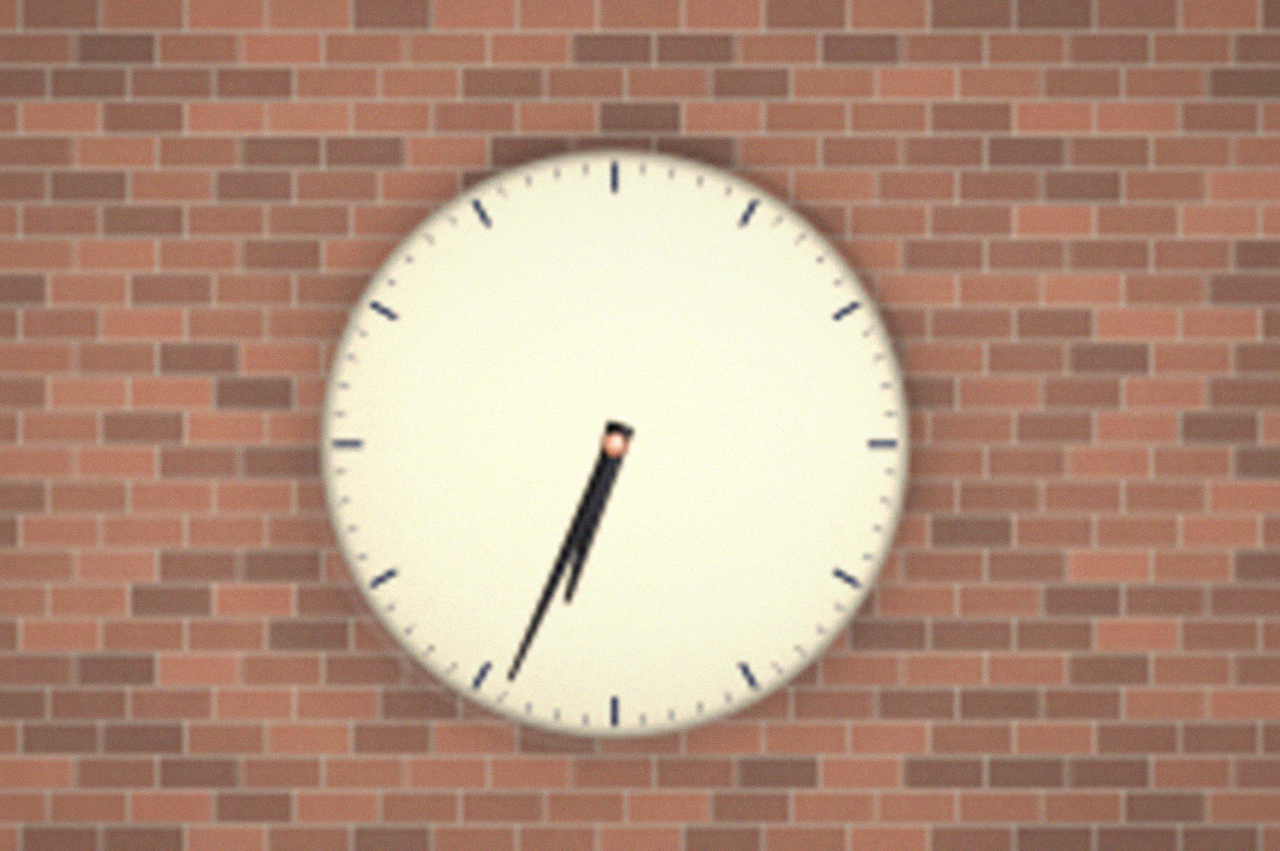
6:34
